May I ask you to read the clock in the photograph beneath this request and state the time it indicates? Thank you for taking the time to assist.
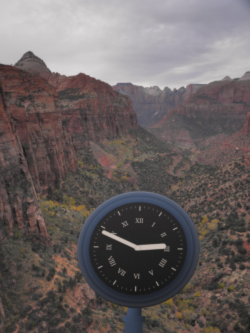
2:49
